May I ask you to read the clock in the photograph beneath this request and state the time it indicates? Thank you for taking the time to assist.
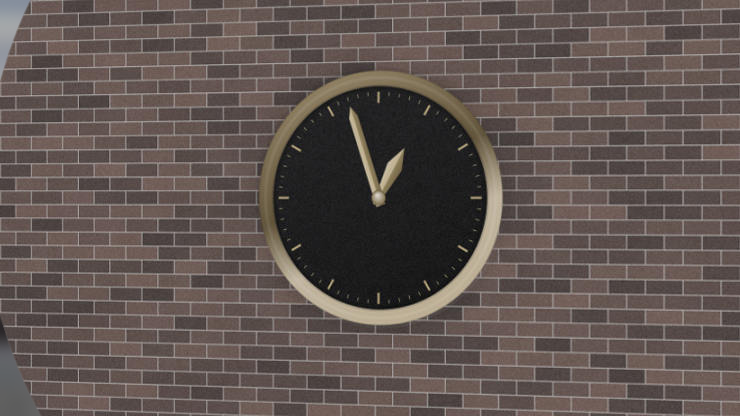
12:57
